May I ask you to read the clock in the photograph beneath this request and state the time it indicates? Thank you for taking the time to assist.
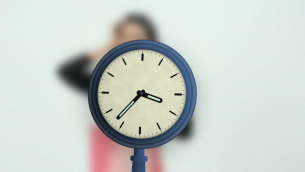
3:37
